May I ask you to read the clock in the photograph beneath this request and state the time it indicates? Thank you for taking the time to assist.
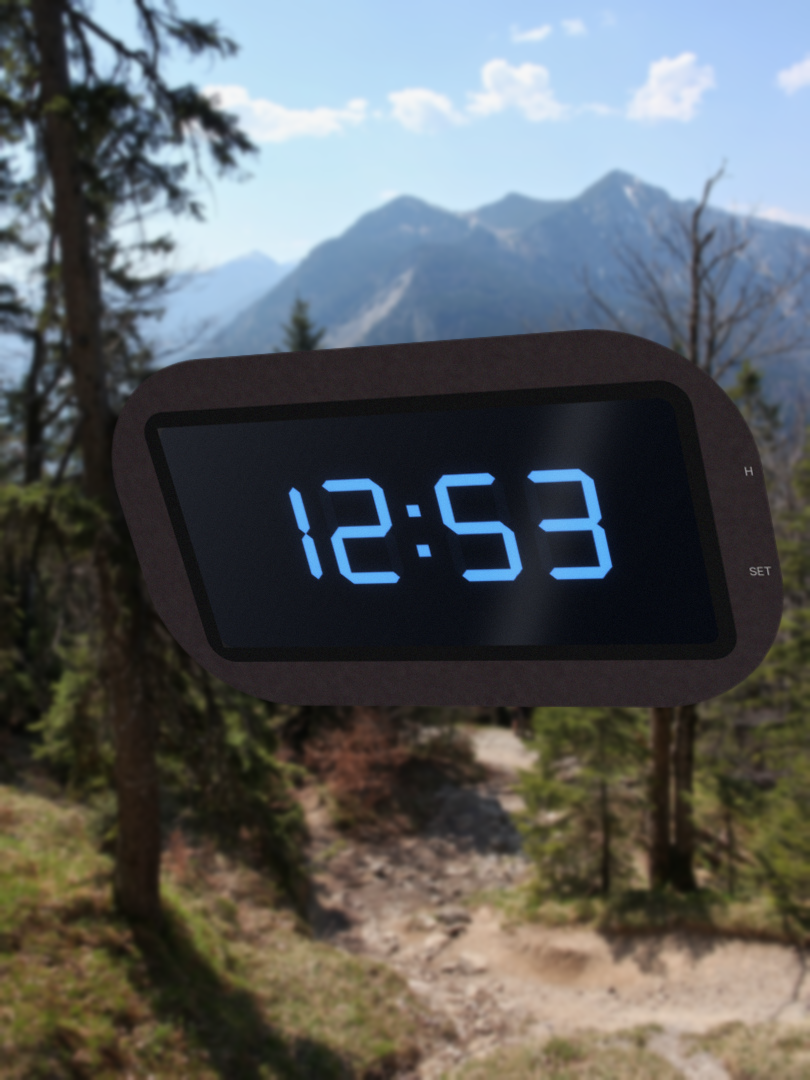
12:53
